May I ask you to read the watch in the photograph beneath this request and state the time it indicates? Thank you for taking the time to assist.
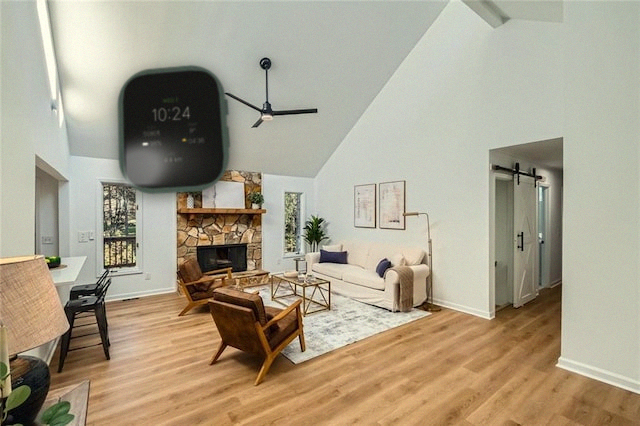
10:24
